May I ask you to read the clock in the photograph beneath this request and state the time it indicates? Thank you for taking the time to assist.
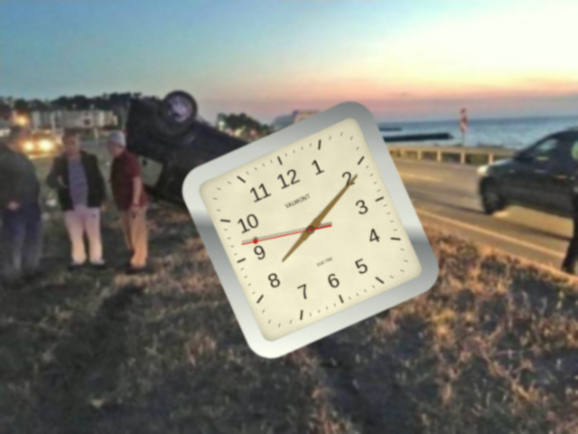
8:10:47
